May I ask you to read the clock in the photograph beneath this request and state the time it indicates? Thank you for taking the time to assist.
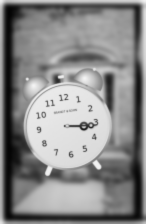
3:16
